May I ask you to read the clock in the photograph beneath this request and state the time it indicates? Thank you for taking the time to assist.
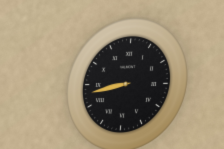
8:43
